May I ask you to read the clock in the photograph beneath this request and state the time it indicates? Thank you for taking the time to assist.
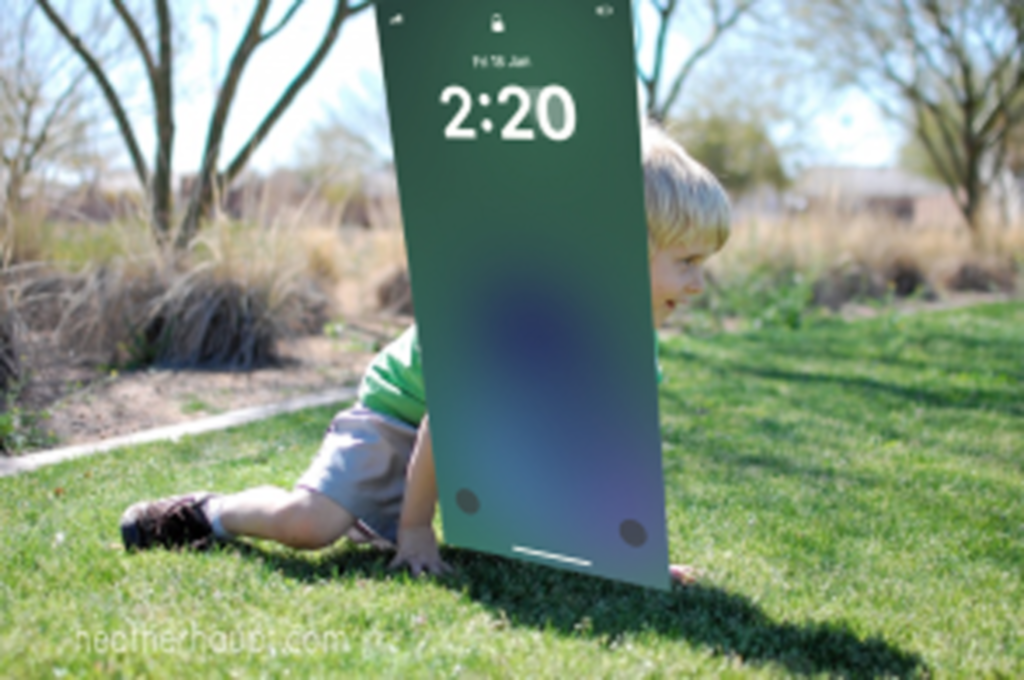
2:20
